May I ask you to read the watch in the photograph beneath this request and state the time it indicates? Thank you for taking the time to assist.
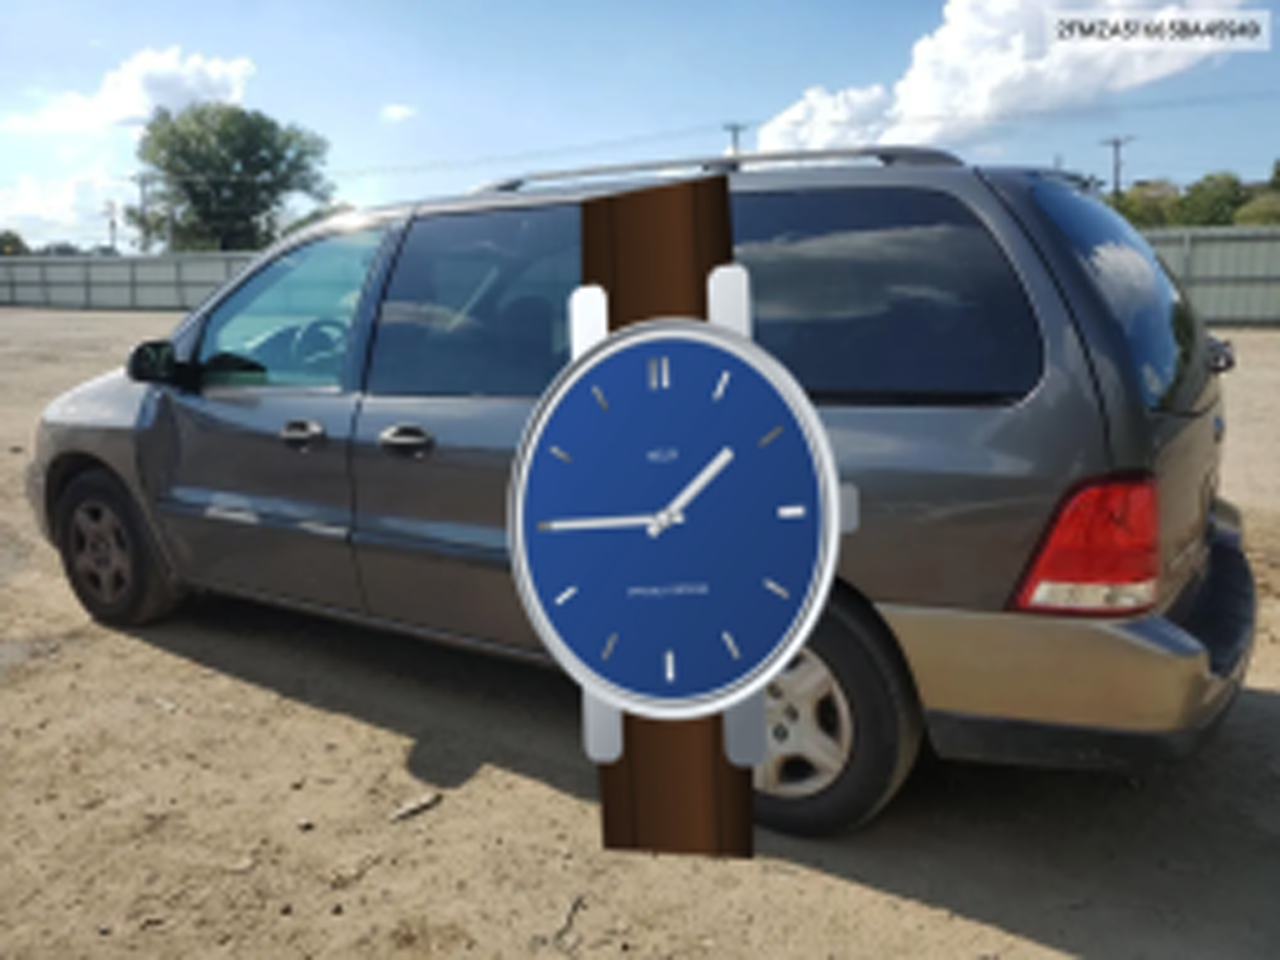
1:45
